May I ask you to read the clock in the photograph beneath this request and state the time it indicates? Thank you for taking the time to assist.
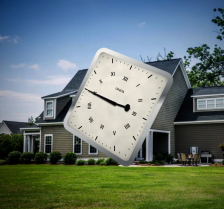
2:45
